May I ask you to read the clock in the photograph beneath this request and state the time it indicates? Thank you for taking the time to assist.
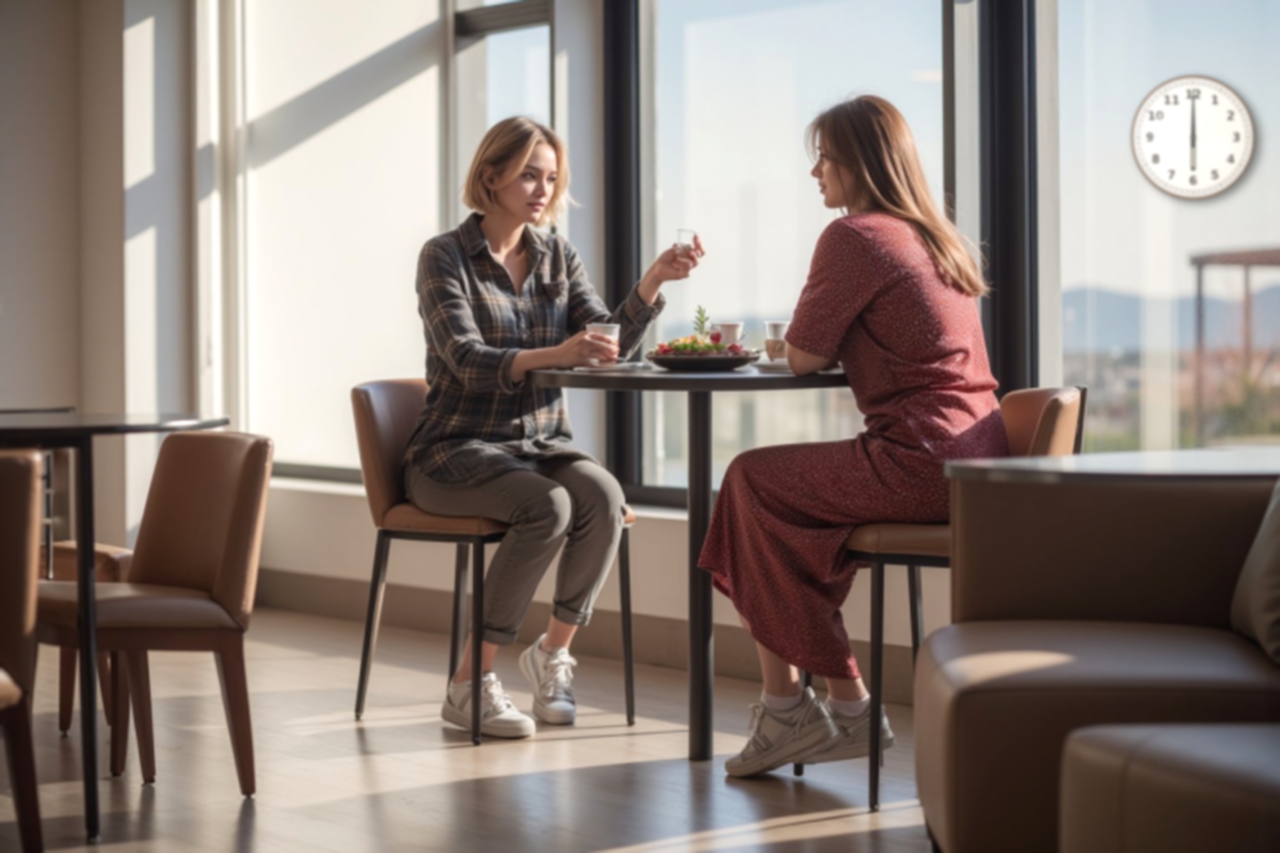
6:00
